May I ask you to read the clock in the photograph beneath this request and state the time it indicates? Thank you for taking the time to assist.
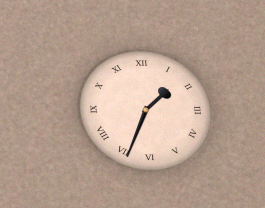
1:34
